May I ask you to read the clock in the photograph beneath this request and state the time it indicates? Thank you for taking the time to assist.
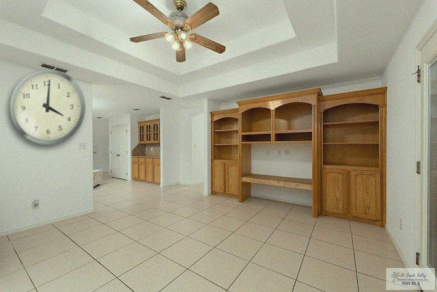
4:01
